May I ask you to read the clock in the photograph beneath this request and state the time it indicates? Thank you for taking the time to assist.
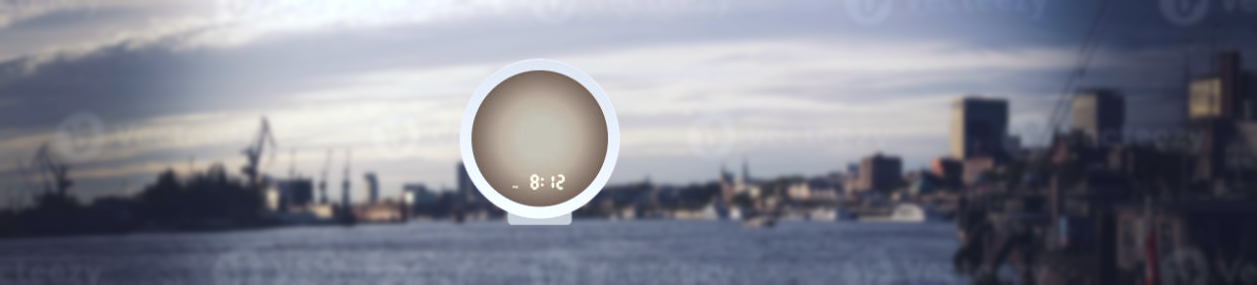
8:12
